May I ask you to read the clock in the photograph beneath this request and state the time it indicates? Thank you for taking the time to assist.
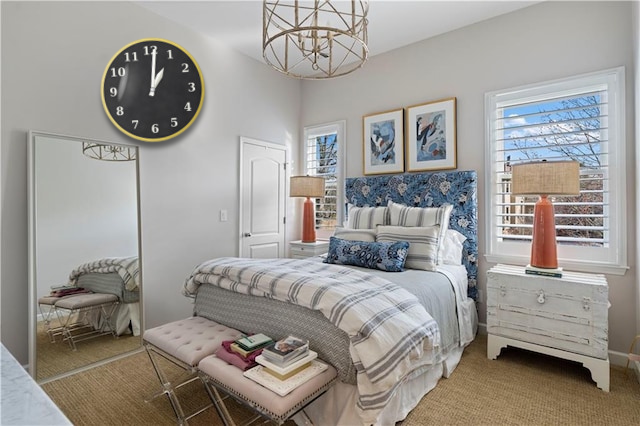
1:01
